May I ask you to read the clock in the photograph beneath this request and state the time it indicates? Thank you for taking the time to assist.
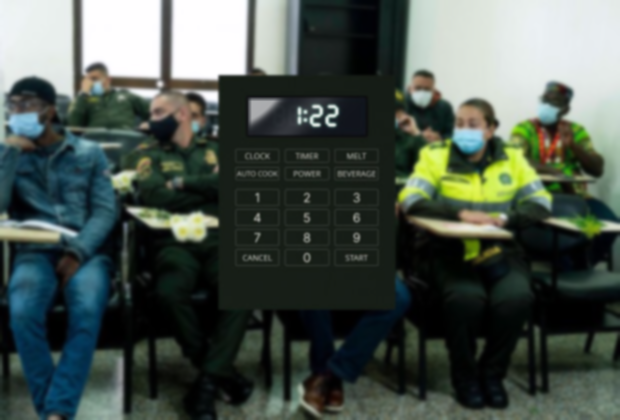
1:22
